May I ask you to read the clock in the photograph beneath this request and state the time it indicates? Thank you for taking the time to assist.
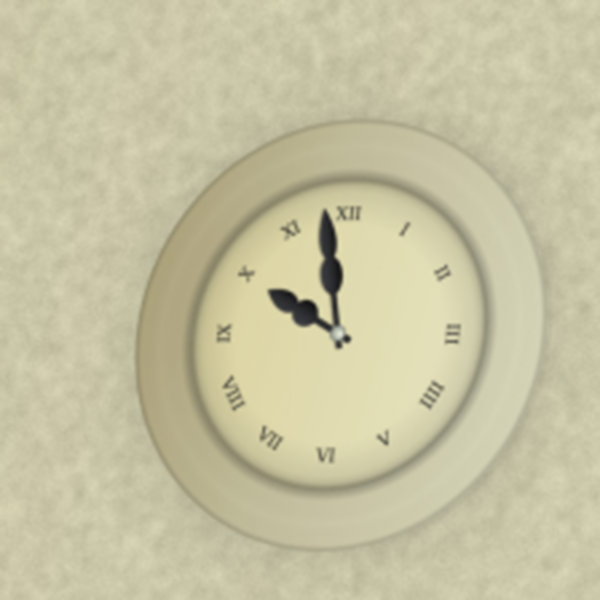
9:58
